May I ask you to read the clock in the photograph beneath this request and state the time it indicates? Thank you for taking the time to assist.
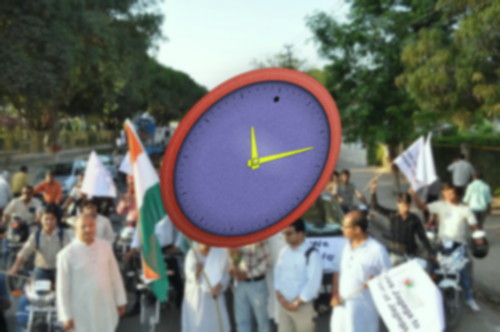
11:12
